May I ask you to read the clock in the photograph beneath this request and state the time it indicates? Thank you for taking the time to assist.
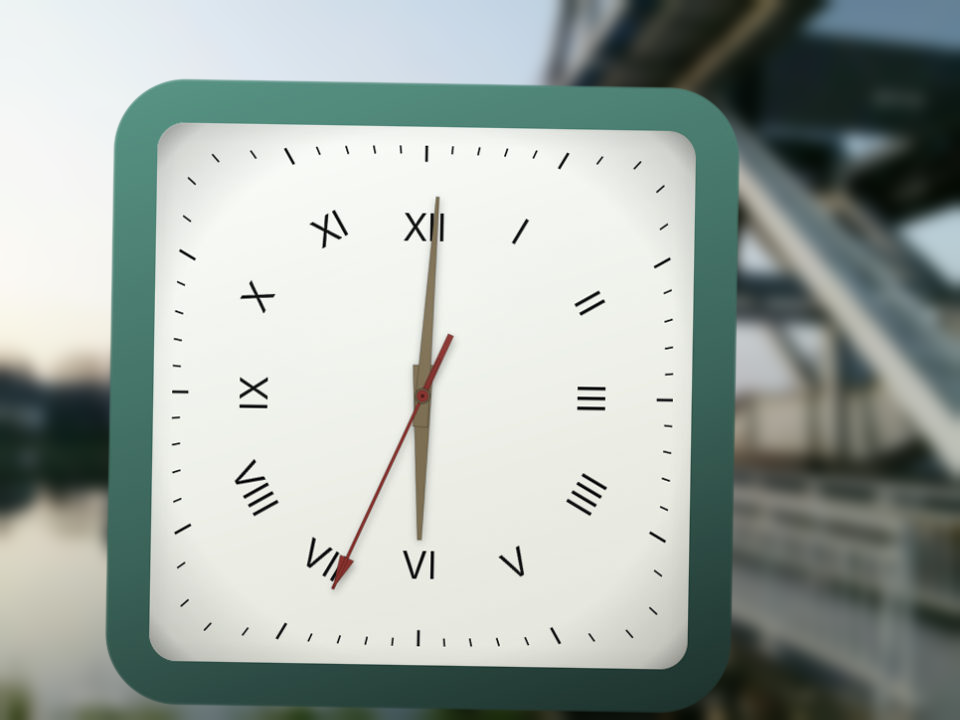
6:00:34
